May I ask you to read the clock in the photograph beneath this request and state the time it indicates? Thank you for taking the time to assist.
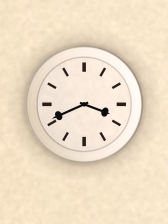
3:41
